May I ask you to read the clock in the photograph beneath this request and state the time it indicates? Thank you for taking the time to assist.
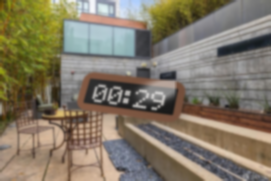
0:29
